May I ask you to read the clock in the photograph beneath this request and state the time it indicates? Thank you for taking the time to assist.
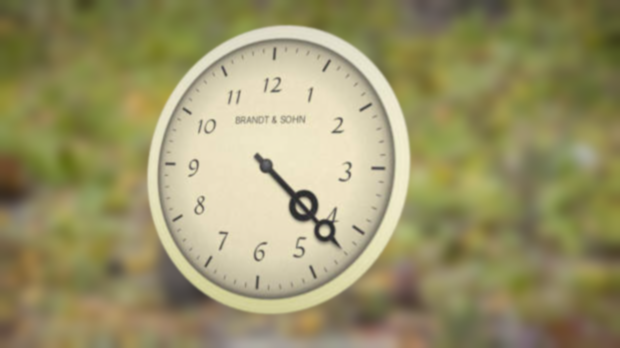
4:22
